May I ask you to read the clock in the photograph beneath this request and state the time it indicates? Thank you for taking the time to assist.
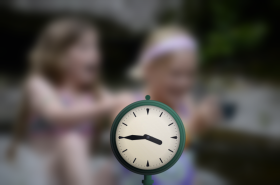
3:45
